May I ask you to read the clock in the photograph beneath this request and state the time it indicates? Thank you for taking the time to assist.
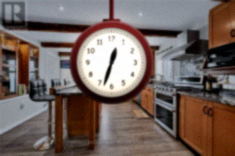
12:33
